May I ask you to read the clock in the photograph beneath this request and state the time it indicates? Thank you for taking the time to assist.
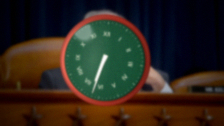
6:32
